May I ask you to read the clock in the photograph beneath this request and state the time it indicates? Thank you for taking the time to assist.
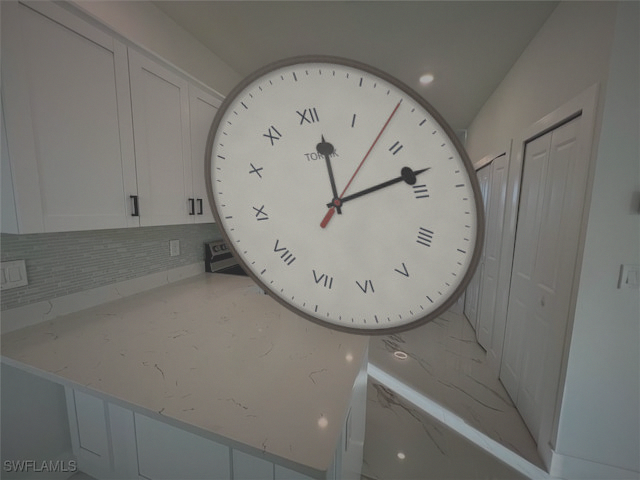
12:13:08
